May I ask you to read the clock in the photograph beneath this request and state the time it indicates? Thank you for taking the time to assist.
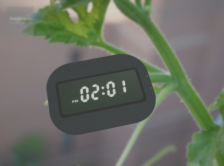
2:01
